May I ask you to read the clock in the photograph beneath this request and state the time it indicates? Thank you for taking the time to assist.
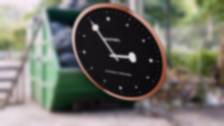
2:55
